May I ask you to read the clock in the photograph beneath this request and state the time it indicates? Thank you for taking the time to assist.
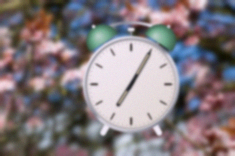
7:05
